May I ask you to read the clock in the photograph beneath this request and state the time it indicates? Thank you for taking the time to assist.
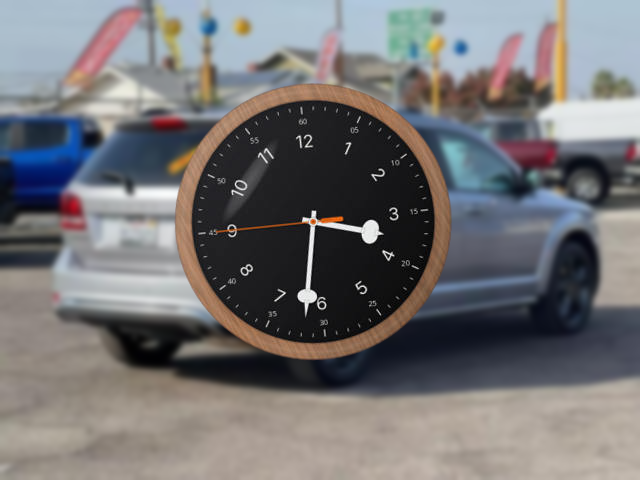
3:31:45
